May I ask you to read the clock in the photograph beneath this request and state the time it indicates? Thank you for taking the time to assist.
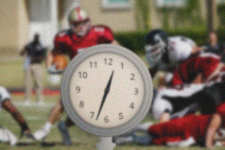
12:33
